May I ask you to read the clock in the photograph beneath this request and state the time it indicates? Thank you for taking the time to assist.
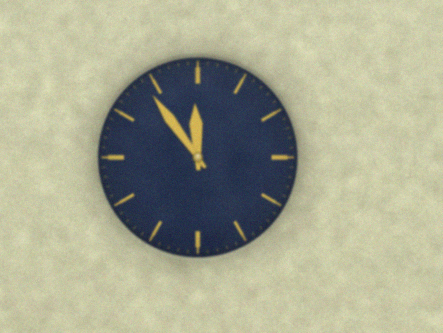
11:54
